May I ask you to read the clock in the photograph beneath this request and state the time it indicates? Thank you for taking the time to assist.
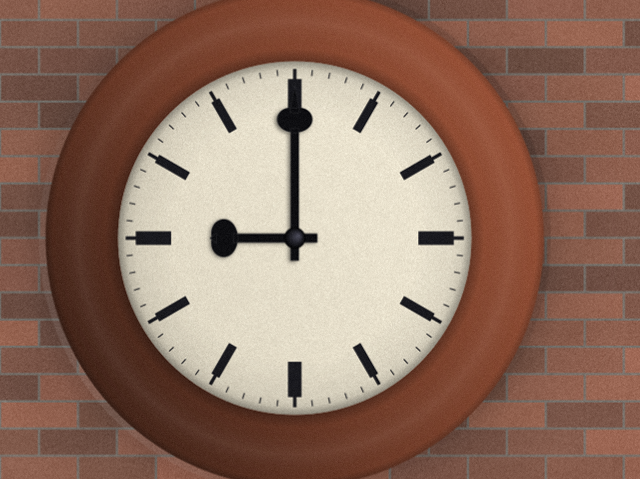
9:00
